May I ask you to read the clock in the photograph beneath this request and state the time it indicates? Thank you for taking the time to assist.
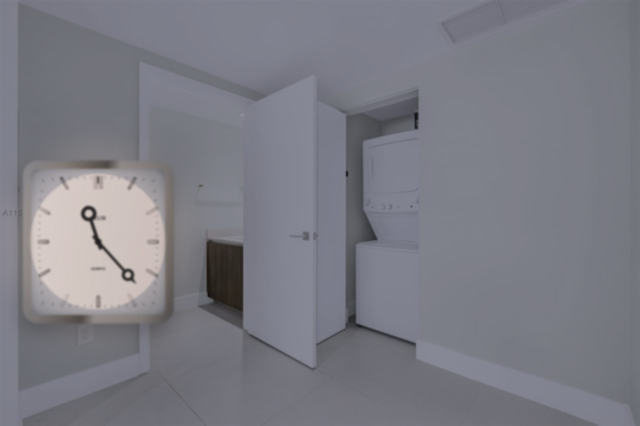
11:23
